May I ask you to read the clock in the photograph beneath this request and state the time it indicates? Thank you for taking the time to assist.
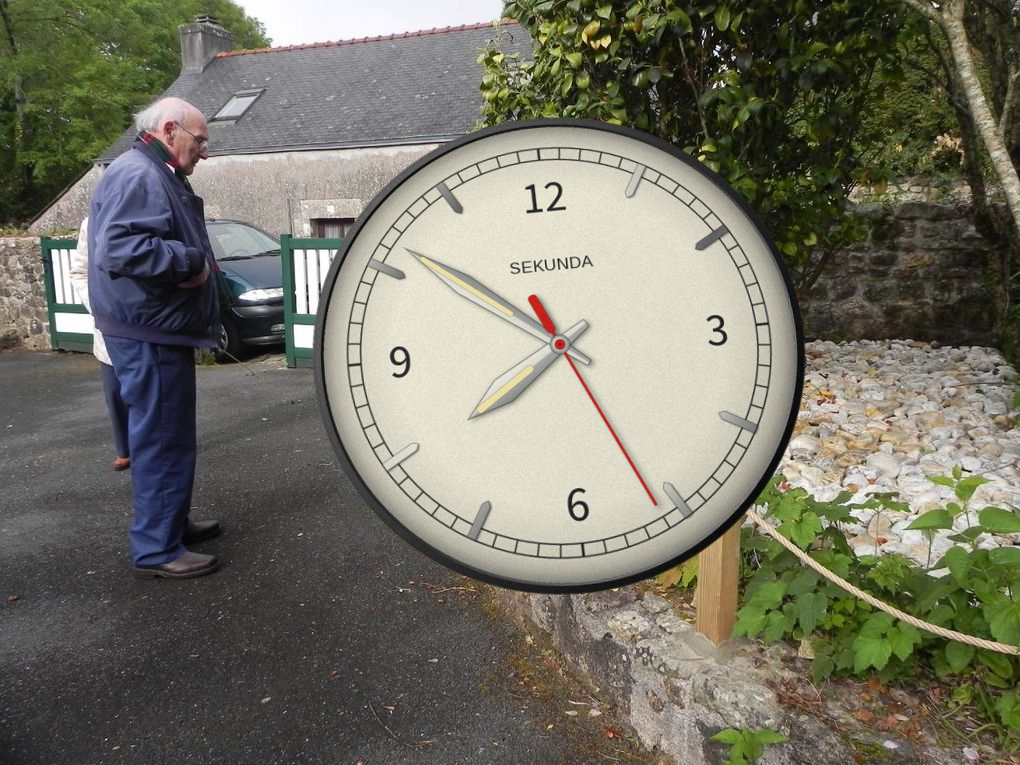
7:51:26
